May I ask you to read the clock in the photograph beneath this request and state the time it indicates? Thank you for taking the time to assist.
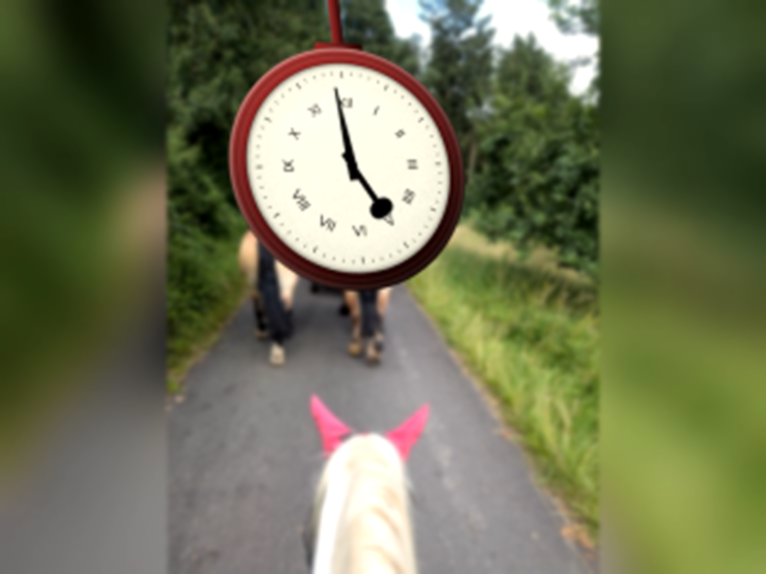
4:59
